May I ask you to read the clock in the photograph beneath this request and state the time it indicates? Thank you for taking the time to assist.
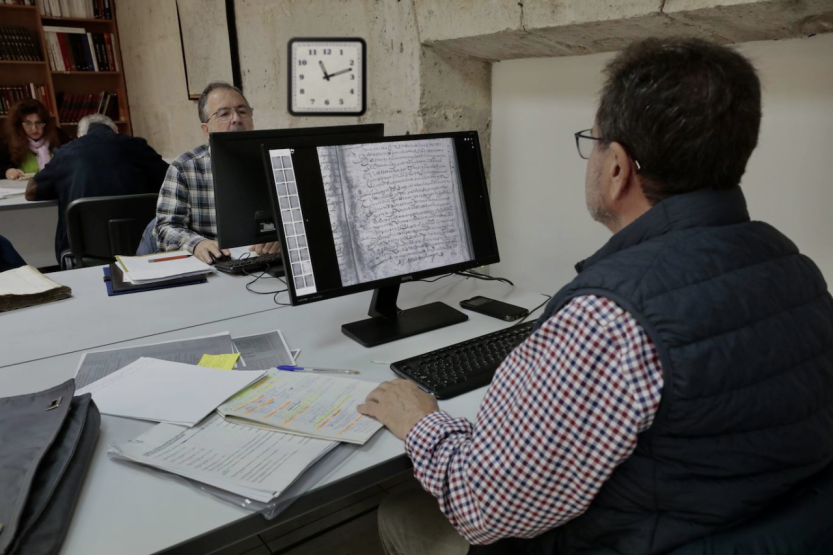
11:12
